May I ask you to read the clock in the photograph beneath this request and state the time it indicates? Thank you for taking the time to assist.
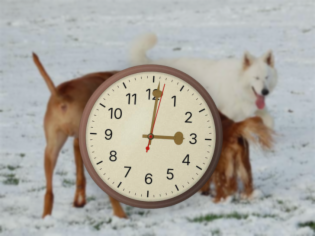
3:01:02
